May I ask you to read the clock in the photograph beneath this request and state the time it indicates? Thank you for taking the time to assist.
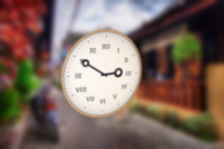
2:50
